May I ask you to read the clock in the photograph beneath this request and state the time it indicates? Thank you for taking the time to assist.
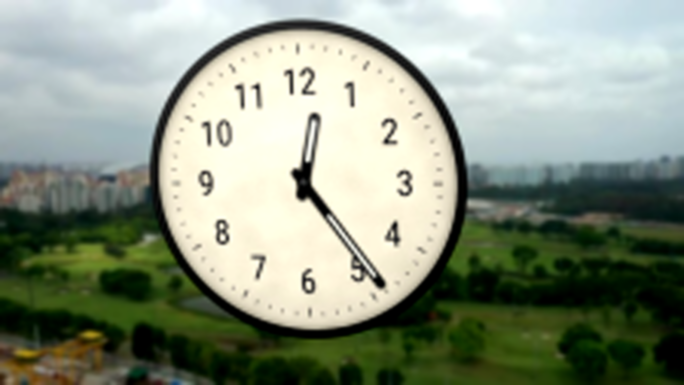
12:24
